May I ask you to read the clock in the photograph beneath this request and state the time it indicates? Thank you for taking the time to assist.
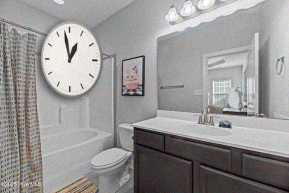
12:58
